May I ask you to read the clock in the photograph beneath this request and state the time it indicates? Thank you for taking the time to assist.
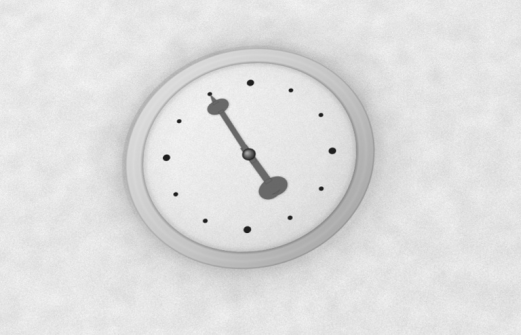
4:55
